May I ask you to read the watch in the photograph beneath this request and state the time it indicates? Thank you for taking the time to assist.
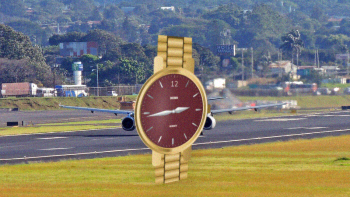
2:44
